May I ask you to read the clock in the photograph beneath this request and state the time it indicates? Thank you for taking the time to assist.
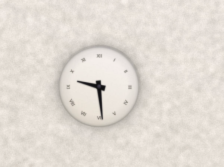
9:29
